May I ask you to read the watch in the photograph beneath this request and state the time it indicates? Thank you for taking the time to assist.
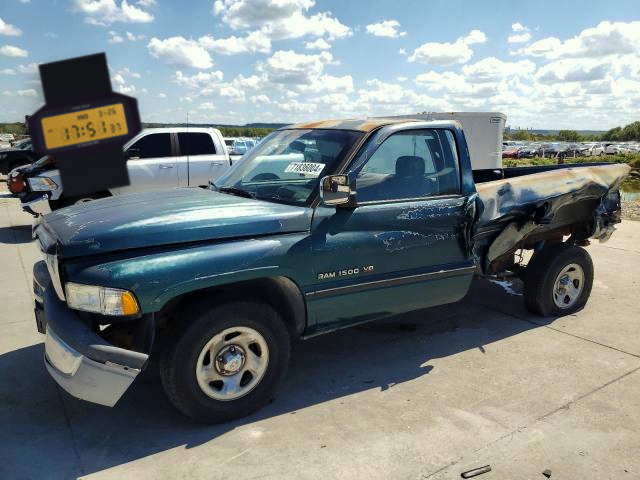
17:51
